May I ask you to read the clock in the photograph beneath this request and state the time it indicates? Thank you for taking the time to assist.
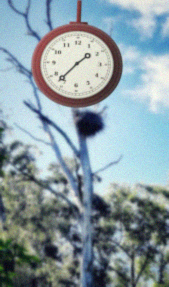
1:37
